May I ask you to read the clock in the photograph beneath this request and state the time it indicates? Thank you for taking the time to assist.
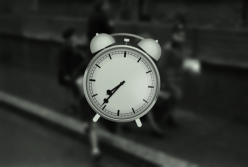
7:36
